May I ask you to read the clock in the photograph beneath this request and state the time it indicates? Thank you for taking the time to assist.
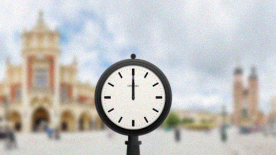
12:00
